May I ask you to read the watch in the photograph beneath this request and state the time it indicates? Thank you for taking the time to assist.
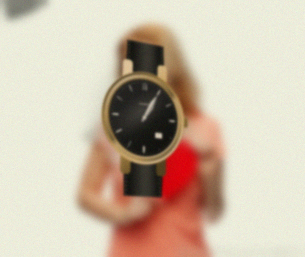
1:05
